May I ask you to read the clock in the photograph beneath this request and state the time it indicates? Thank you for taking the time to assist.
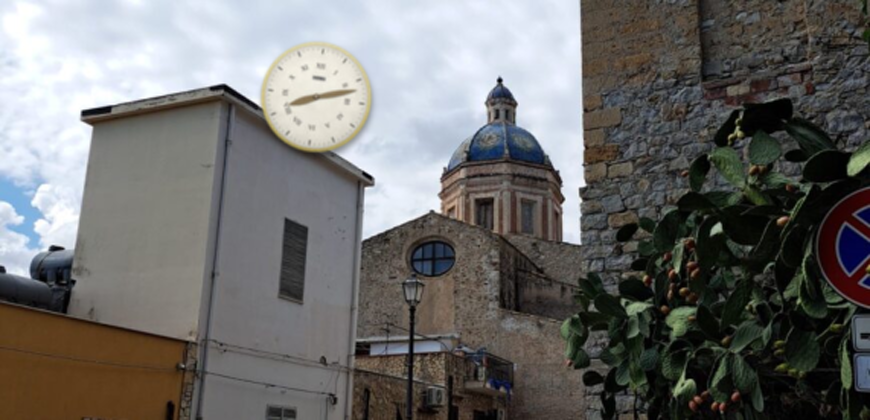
8:12
